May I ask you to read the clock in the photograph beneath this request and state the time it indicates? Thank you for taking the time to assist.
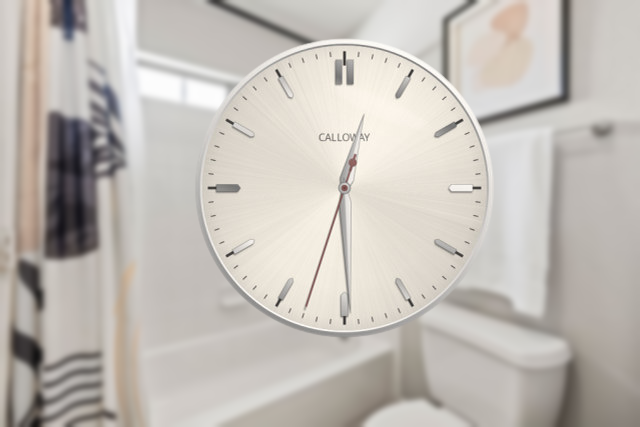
12:29:33
